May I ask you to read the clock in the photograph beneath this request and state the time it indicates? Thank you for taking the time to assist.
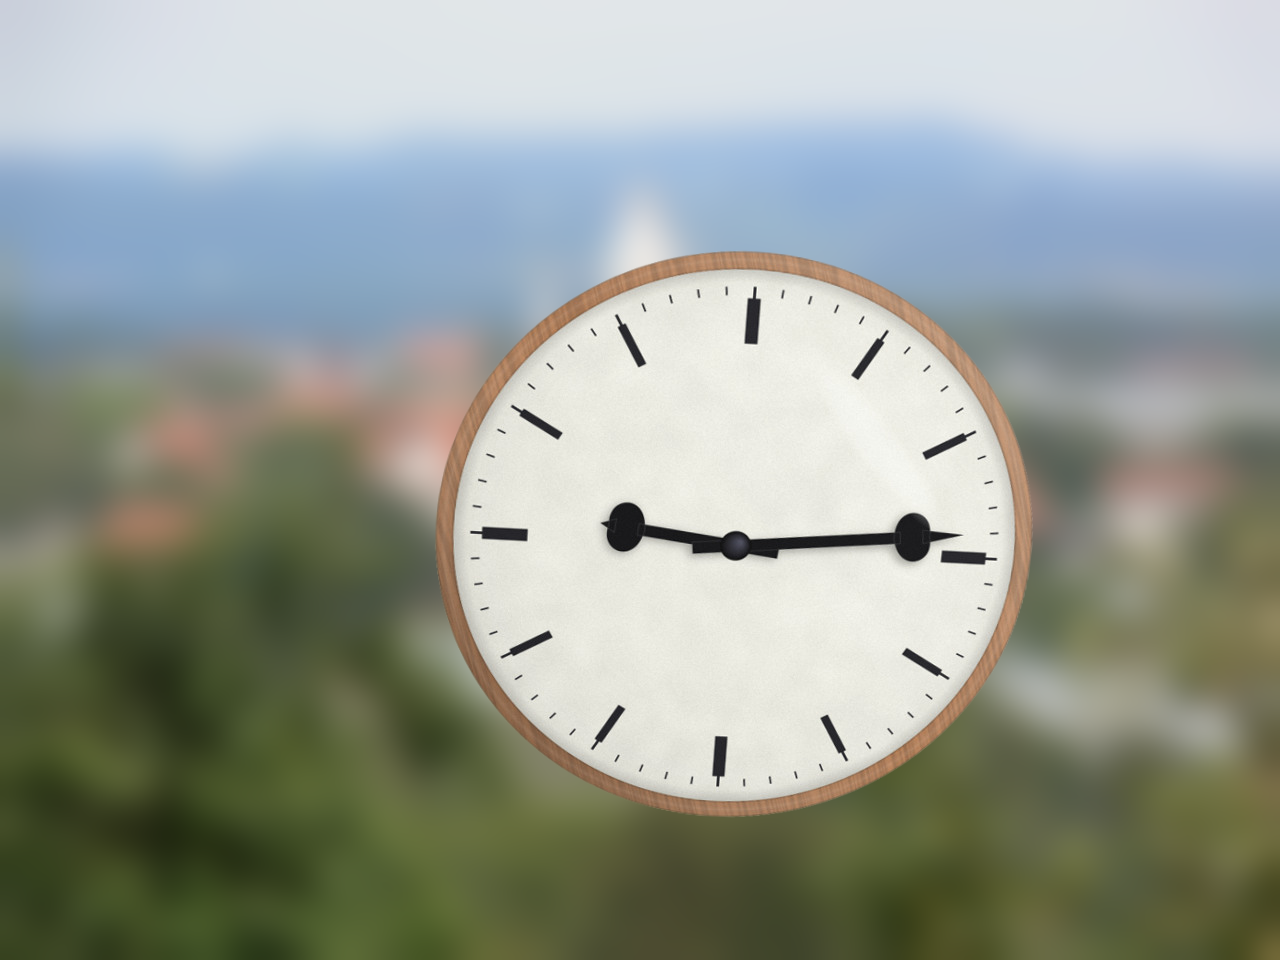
9:14
